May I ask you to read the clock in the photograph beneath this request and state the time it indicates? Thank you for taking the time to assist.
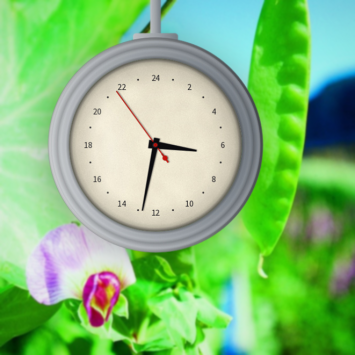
6:31:54
